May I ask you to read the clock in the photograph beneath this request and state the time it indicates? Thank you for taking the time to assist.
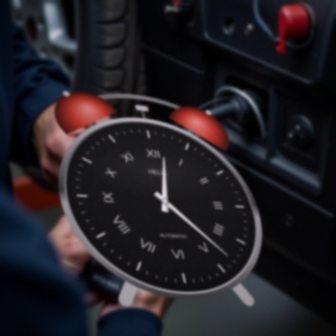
12:23
